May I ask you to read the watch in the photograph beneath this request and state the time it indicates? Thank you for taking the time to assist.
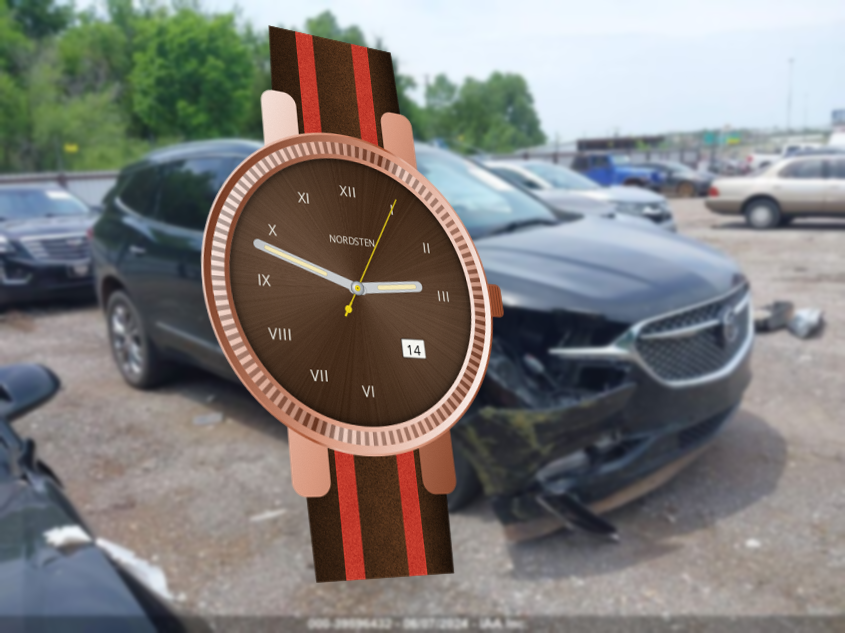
2:48:05
